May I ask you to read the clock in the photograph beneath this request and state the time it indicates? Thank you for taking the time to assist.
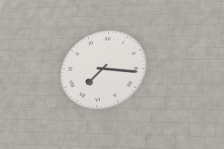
7:16
